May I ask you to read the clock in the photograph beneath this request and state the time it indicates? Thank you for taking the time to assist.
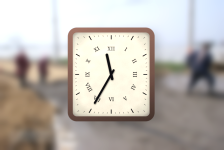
11:35
